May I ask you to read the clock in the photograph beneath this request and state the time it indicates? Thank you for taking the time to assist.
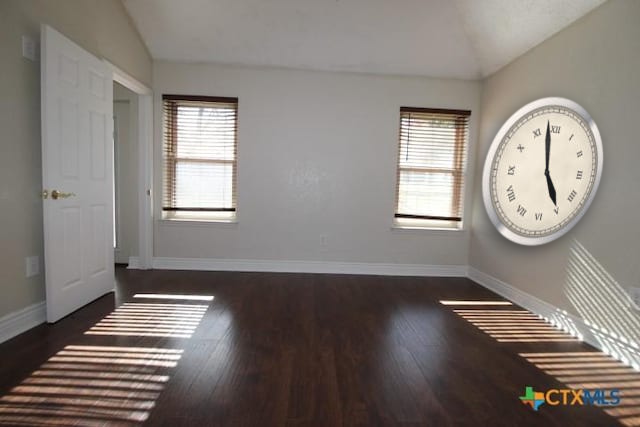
4:58
